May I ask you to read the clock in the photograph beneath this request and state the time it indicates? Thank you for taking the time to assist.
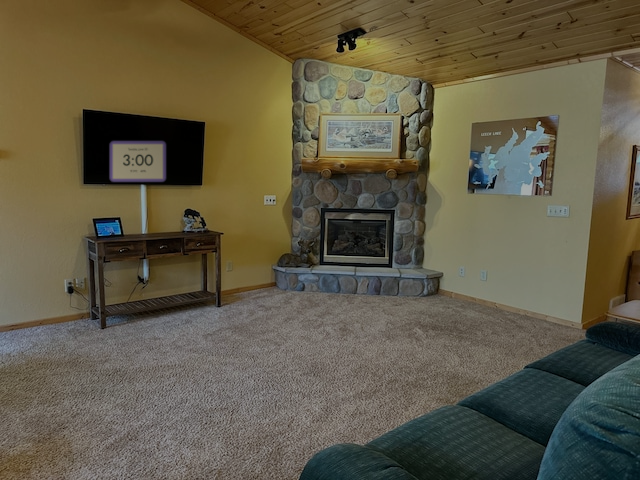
3:00
